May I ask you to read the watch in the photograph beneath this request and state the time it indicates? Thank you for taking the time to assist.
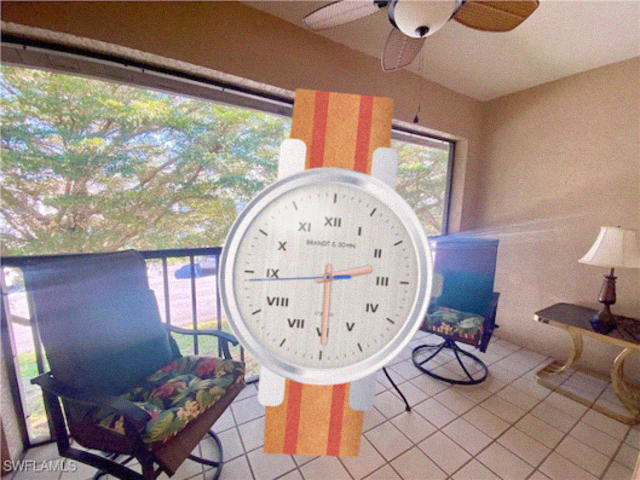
2:29:44
